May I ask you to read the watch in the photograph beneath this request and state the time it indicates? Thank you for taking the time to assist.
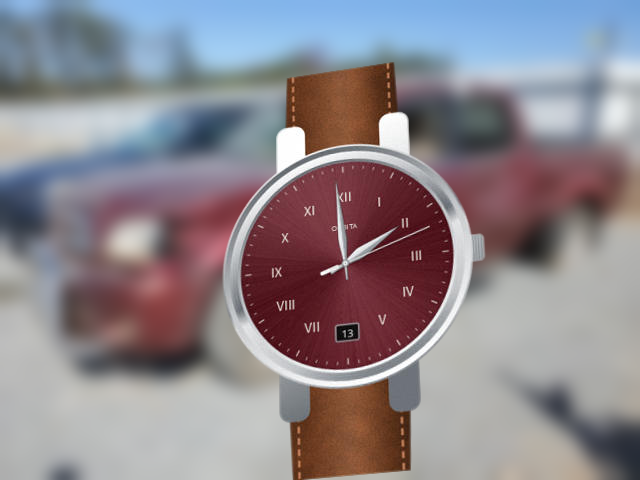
1:59:12
